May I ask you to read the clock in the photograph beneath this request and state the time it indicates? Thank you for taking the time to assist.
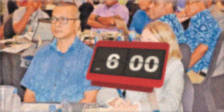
6:00
